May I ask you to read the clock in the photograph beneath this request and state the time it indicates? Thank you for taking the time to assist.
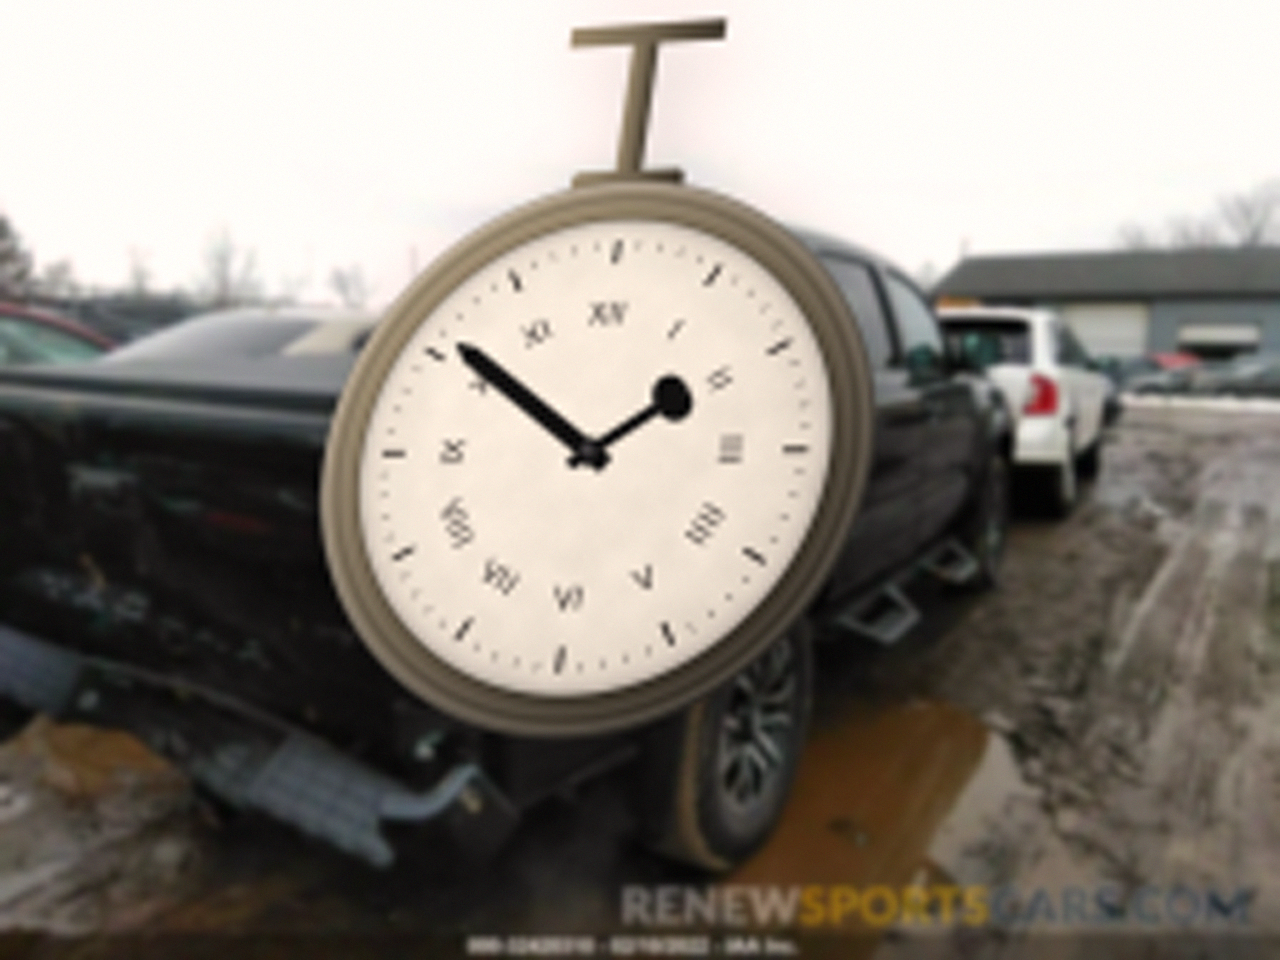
1:51
